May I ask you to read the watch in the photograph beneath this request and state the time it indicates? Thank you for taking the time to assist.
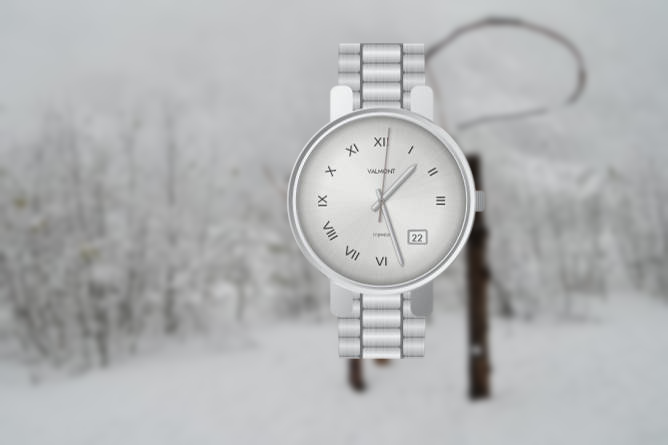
1:27:01
